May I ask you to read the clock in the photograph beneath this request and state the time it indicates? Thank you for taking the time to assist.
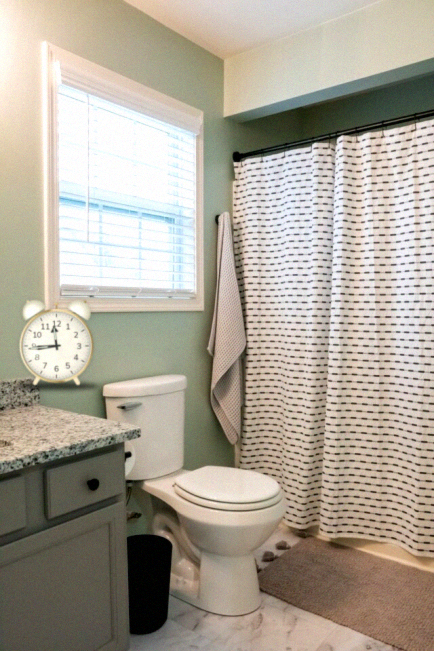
11:44
